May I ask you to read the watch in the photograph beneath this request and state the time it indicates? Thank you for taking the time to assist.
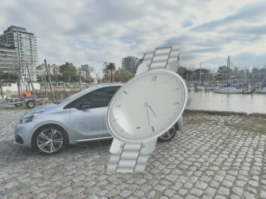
4:26
